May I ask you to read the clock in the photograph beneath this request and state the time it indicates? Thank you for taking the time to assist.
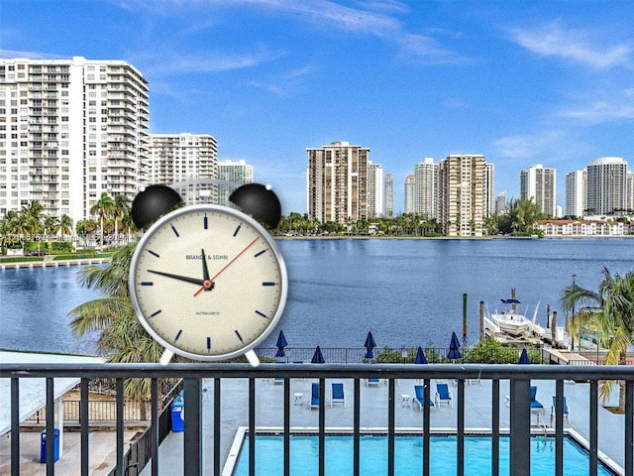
11:47:08
